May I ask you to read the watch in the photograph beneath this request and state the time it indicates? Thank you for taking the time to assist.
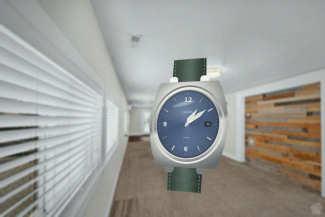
1:09
